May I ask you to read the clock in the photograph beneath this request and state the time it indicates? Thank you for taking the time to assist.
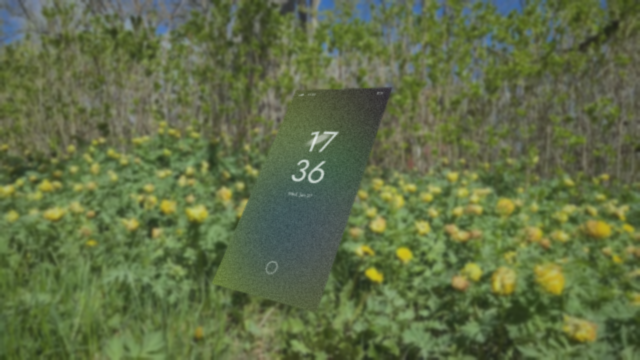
17:36
